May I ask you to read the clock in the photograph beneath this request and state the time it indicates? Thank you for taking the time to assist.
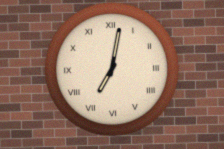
7:02
